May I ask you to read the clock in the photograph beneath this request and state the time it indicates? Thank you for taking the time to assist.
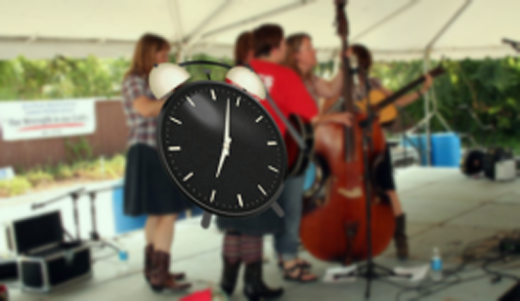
7:03
